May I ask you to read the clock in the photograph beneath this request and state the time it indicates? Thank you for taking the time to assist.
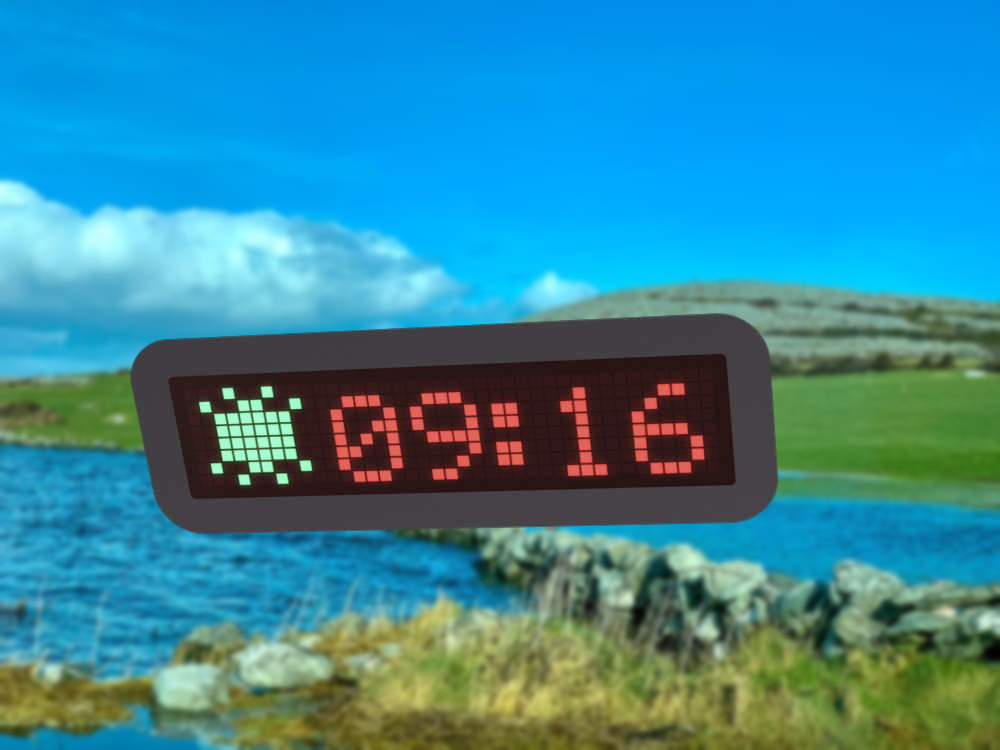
9:16
